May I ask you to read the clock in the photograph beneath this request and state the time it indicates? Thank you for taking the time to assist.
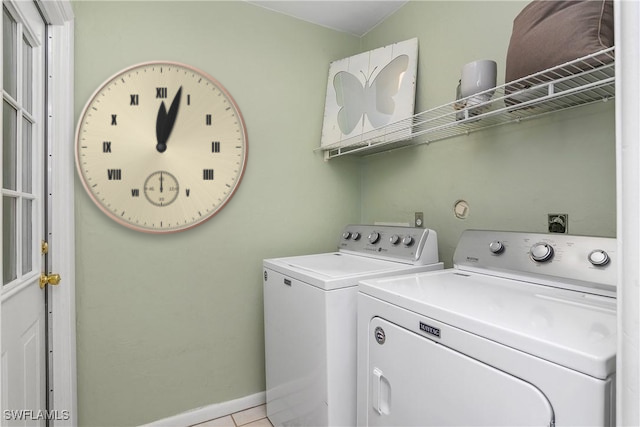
12:03
